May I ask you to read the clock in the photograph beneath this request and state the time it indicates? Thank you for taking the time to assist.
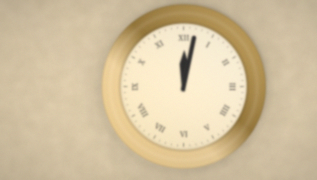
12:02
